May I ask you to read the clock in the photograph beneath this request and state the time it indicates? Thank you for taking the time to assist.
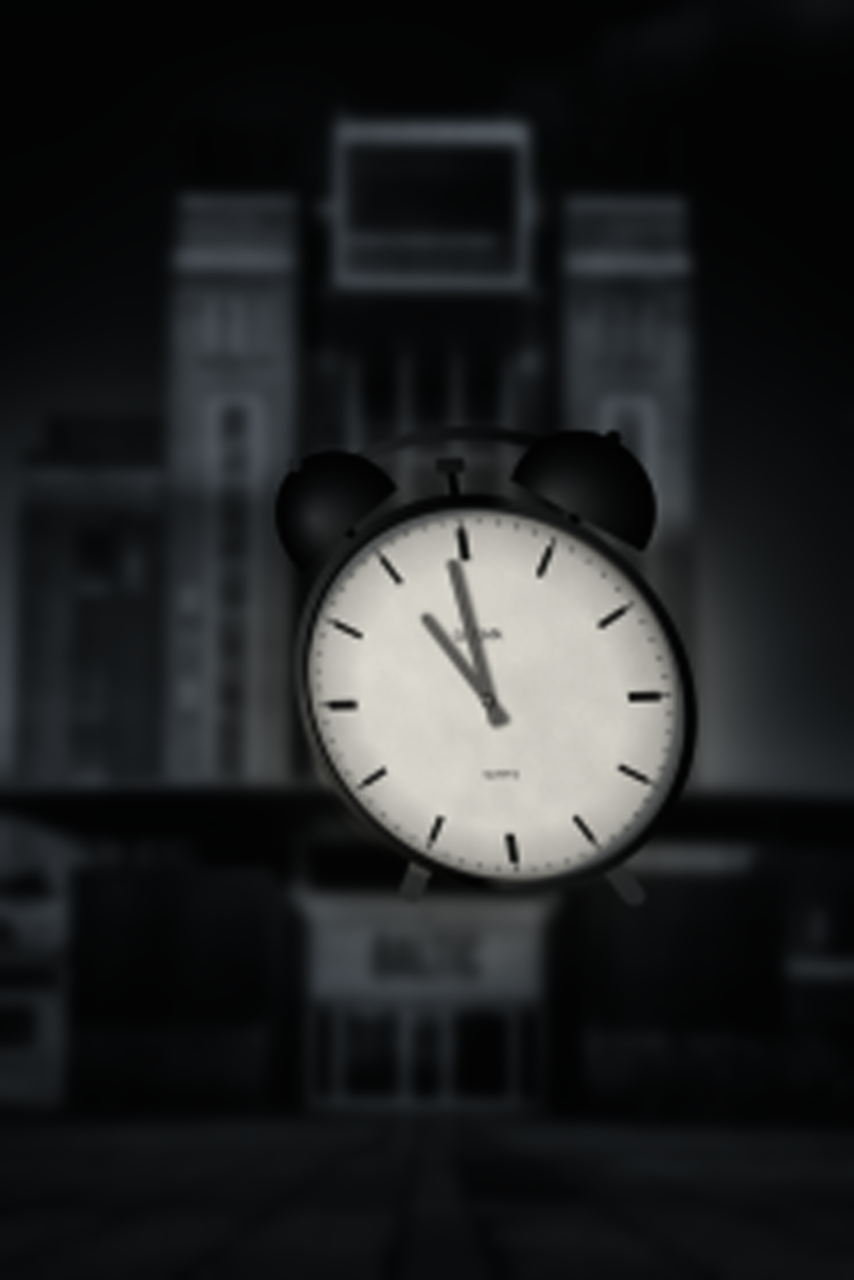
10:59
